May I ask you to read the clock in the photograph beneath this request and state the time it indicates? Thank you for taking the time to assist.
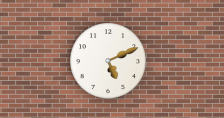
5:11
